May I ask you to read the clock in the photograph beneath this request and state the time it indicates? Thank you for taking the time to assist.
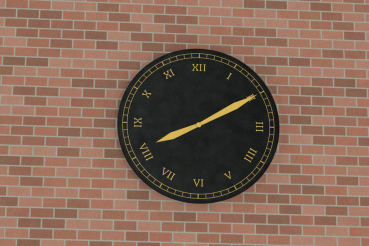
8:10
